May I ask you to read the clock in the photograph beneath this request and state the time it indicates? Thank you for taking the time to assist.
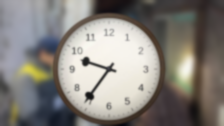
9:36
